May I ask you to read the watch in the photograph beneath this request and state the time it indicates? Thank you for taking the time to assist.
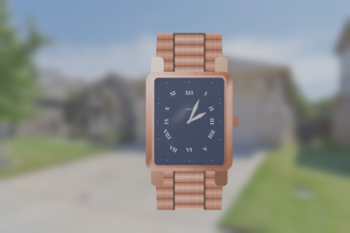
2:04
